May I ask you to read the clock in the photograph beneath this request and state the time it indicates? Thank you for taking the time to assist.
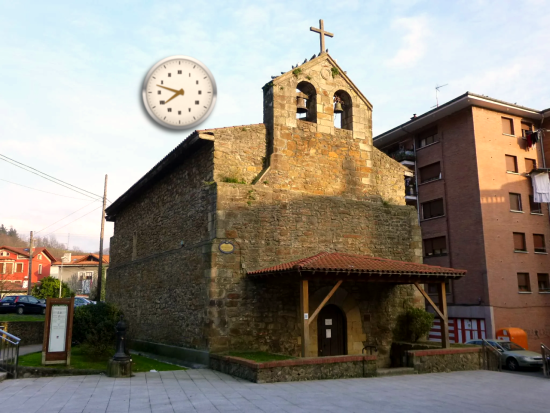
7:48
